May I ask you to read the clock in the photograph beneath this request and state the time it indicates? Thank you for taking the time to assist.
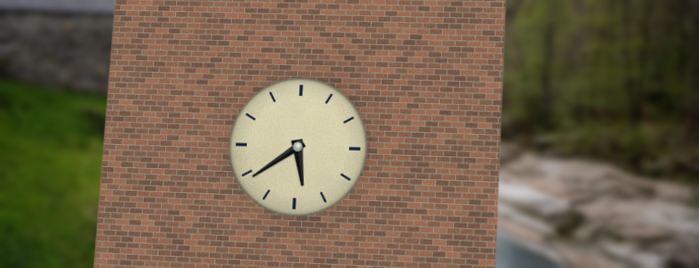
5:39
